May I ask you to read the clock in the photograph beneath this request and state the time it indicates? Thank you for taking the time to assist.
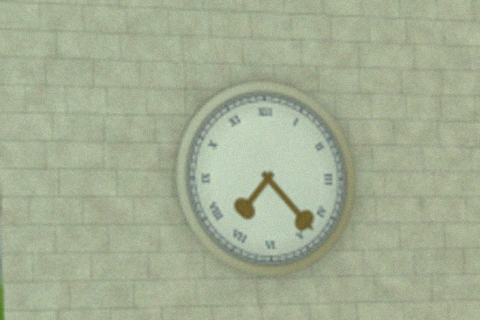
7:23
